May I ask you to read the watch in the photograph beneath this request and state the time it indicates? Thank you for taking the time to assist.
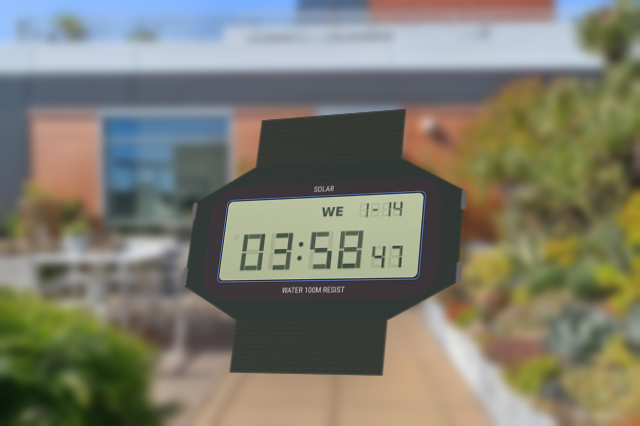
3:58:47
